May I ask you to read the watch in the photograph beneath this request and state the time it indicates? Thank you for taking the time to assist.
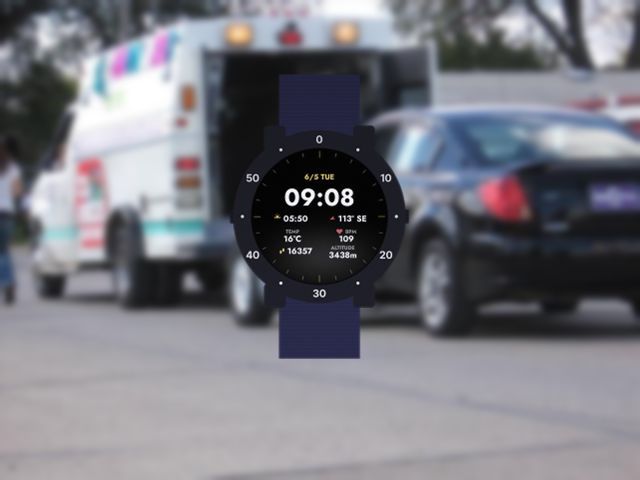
9:08
